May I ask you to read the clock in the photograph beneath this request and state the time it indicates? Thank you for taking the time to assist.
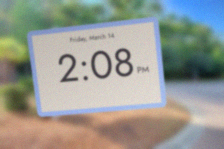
2:08
